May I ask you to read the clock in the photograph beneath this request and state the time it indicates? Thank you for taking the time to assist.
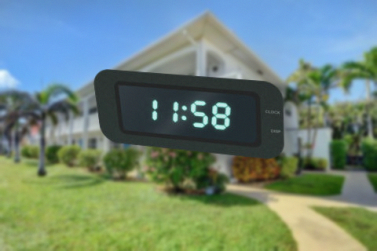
11:58
